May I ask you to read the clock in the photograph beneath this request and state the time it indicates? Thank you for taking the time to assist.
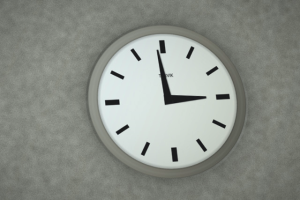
2:59
